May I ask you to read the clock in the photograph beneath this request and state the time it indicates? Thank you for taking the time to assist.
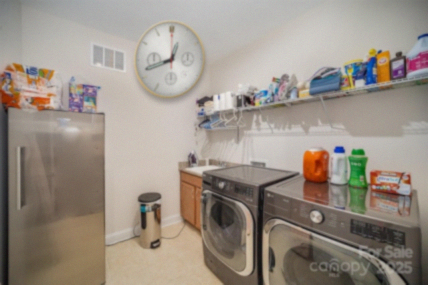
12:42
